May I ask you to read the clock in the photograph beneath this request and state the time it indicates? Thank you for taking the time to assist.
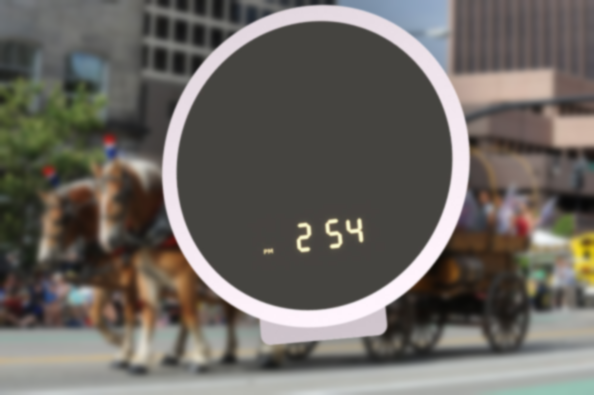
2:54
